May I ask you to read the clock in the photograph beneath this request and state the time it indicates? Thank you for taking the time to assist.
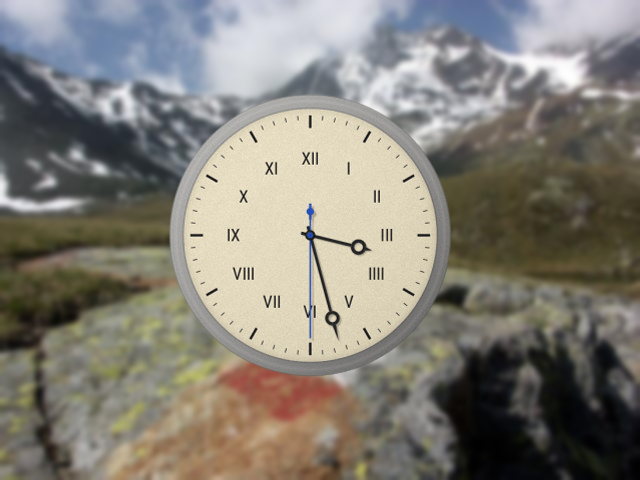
3:27:30
